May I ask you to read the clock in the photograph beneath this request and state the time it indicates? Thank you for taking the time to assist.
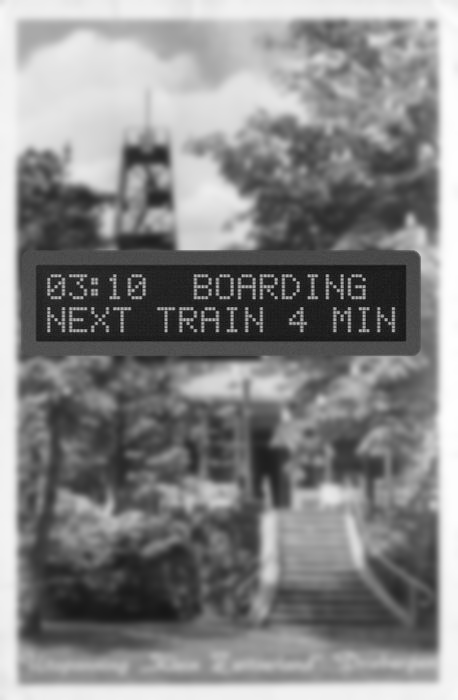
3:10
